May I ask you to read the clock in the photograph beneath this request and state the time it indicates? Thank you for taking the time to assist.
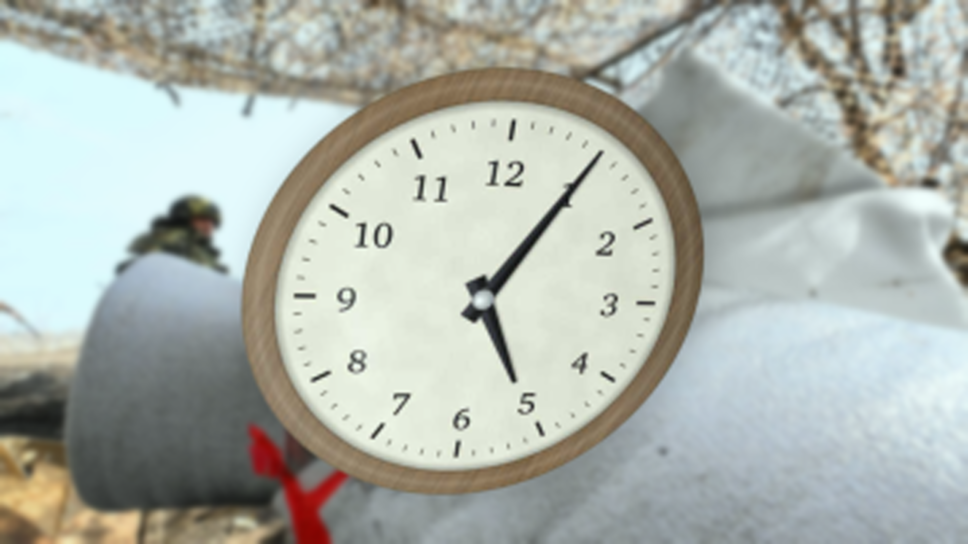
5:05
